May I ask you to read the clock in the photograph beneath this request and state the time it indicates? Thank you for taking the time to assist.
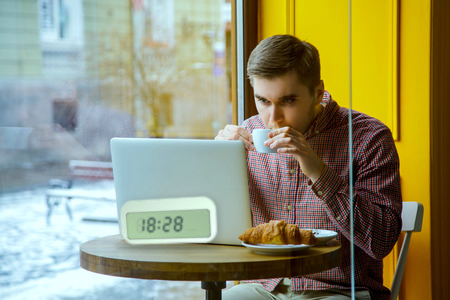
18:28
